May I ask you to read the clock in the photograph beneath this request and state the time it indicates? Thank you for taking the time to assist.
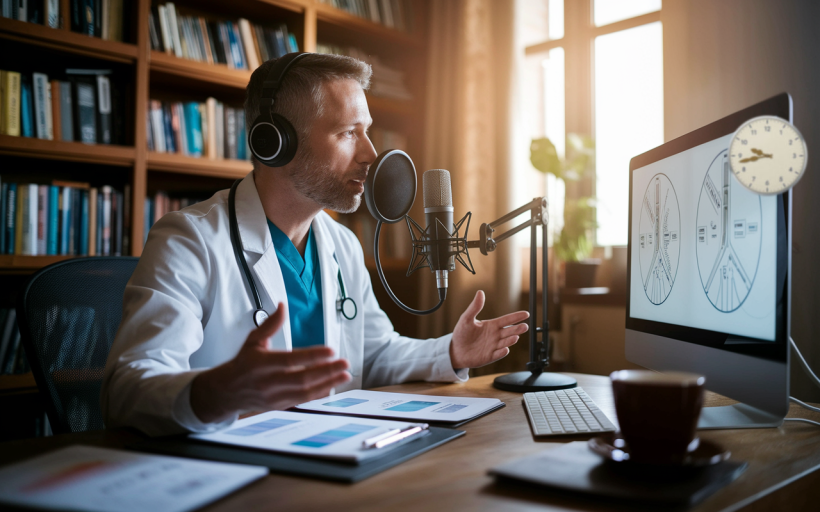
9:43
